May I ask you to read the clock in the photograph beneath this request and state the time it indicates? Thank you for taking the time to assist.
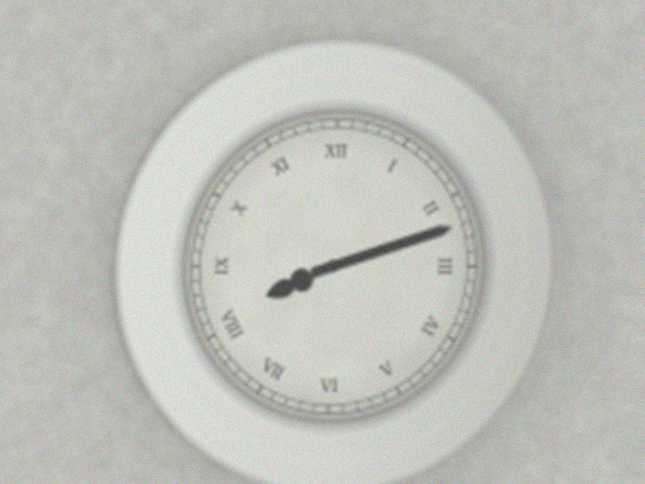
8:12
